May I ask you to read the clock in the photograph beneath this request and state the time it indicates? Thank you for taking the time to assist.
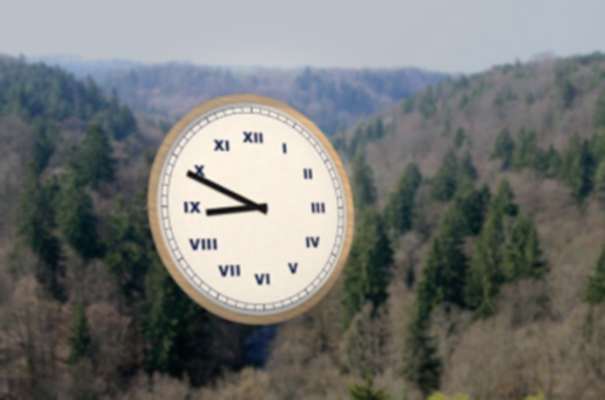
8:49
